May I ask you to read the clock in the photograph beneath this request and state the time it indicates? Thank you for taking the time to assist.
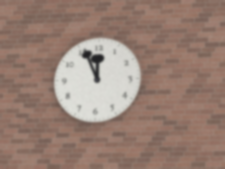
11:56
